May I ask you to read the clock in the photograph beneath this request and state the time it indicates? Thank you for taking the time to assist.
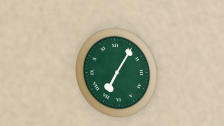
7:06
